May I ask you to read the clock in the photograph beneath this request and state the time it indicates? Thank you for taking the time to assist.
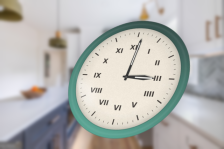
3:01
